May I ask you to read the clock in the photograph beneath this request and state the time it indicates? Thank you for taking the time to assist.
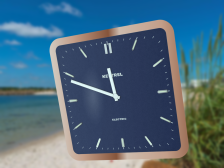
11:49
